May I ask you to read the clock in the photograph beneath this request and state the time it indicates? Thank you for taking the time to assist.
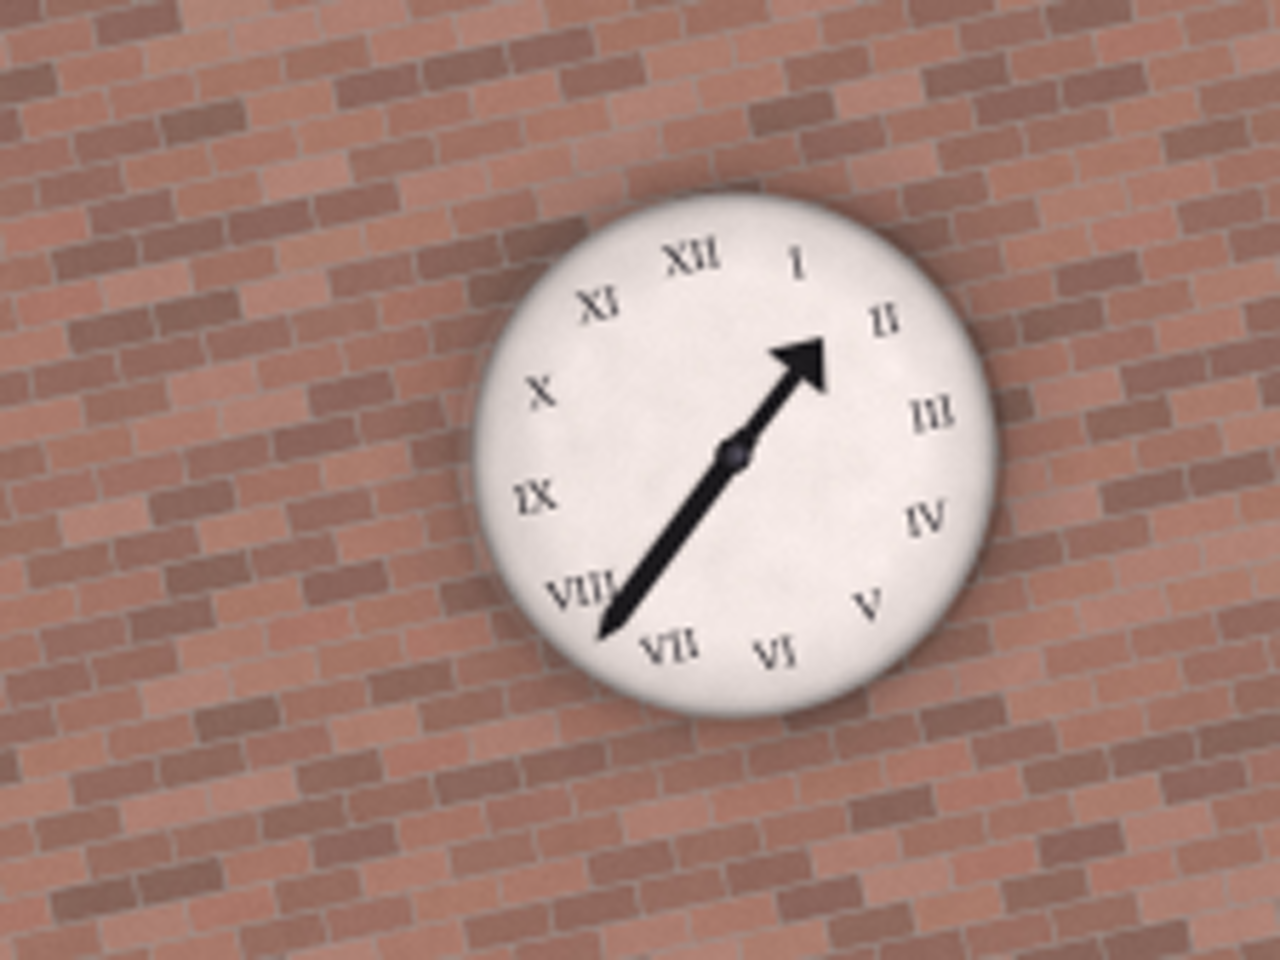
1:38
